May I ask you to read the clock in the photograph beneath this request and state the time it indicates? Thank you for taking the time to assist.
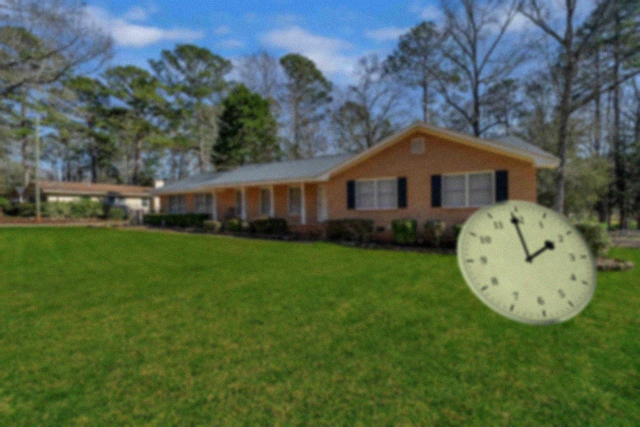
1:59
